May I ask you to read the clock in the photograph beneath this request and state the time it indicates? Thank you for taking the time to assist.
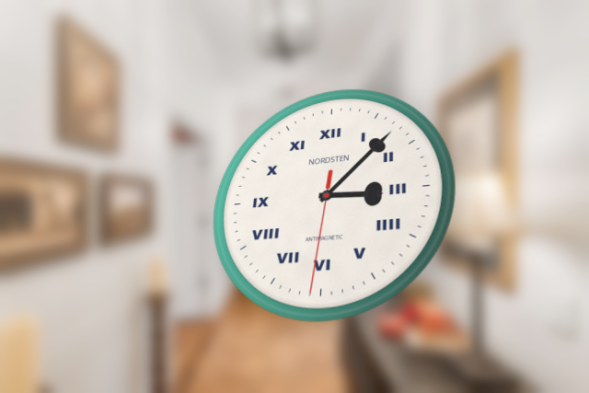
3:07:31
